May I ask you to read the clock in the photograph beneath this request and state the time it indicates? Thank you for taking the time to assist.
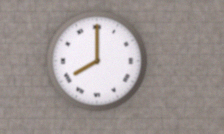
8:00
